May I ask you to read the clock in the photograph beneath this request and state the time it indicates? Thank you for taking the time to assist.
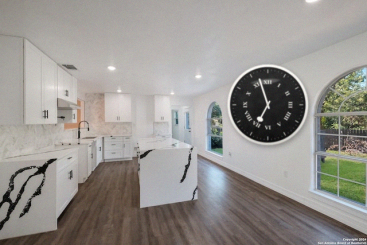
6:57
